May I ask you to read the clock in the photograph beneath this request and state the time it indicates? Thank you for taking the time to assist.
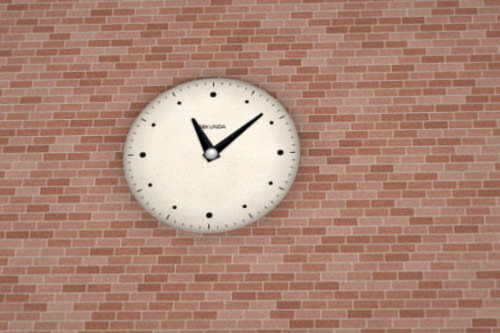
11:08
